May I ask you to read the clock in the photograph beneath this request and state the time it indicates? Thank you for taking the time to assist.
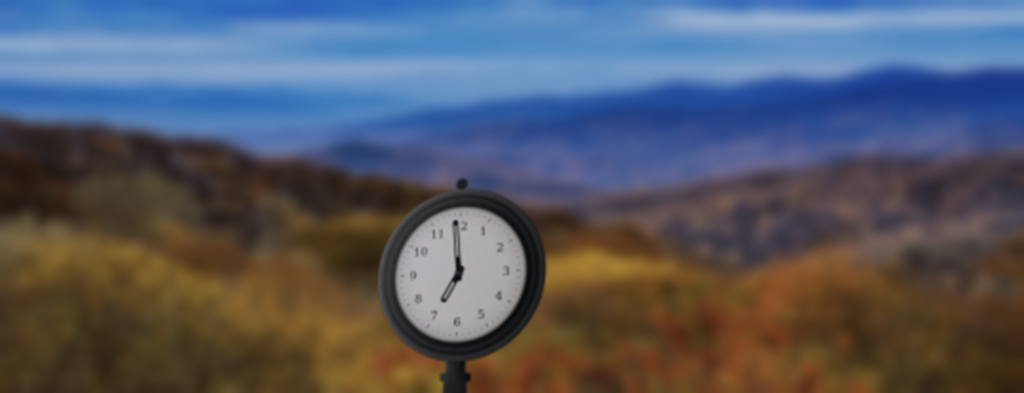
6:59
